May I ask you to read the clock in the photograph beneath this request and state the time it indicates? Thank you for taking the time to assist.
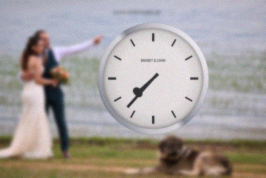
7:37
